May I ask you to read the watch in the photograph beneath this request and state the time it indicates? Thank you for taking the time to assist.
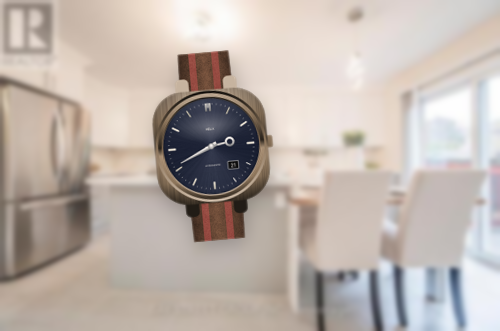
2:41
